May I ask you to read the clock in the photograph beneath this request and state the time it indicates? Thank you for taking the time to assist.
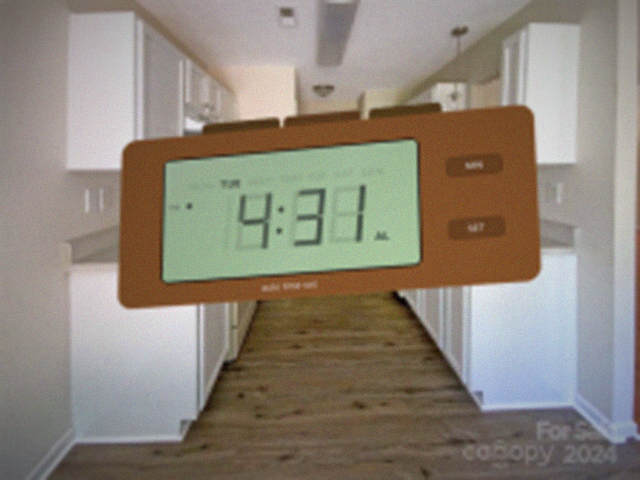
4:31
